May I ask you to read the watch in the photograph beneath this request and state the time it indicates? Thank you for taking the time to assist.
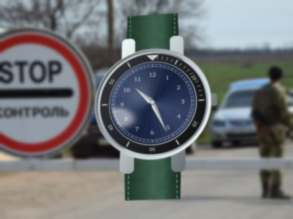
10:26
